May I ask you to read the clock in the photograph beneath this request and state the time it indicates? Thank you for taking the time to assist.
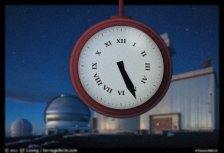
5:26
